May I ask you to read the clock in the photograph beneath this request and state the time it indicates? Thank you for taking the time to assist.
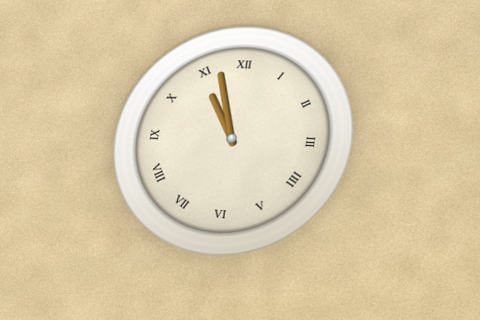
10:57
